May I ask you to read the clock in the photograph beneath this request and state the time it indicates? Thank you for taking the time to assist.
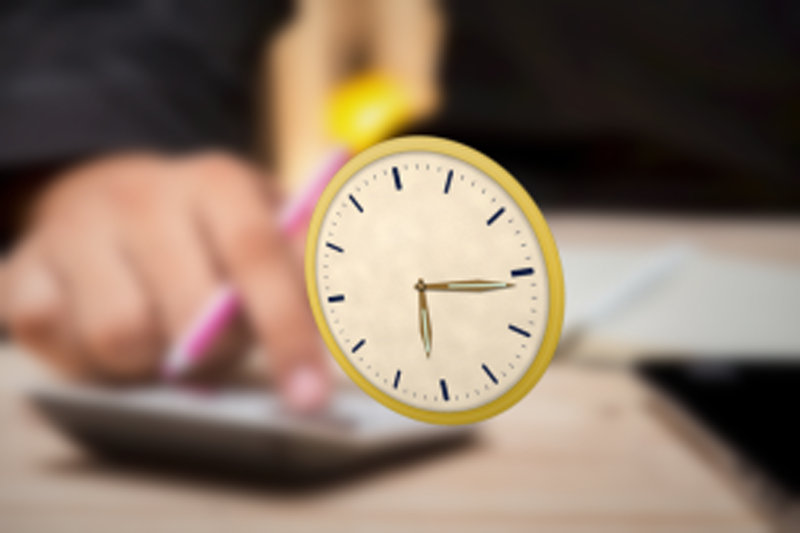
6:16
